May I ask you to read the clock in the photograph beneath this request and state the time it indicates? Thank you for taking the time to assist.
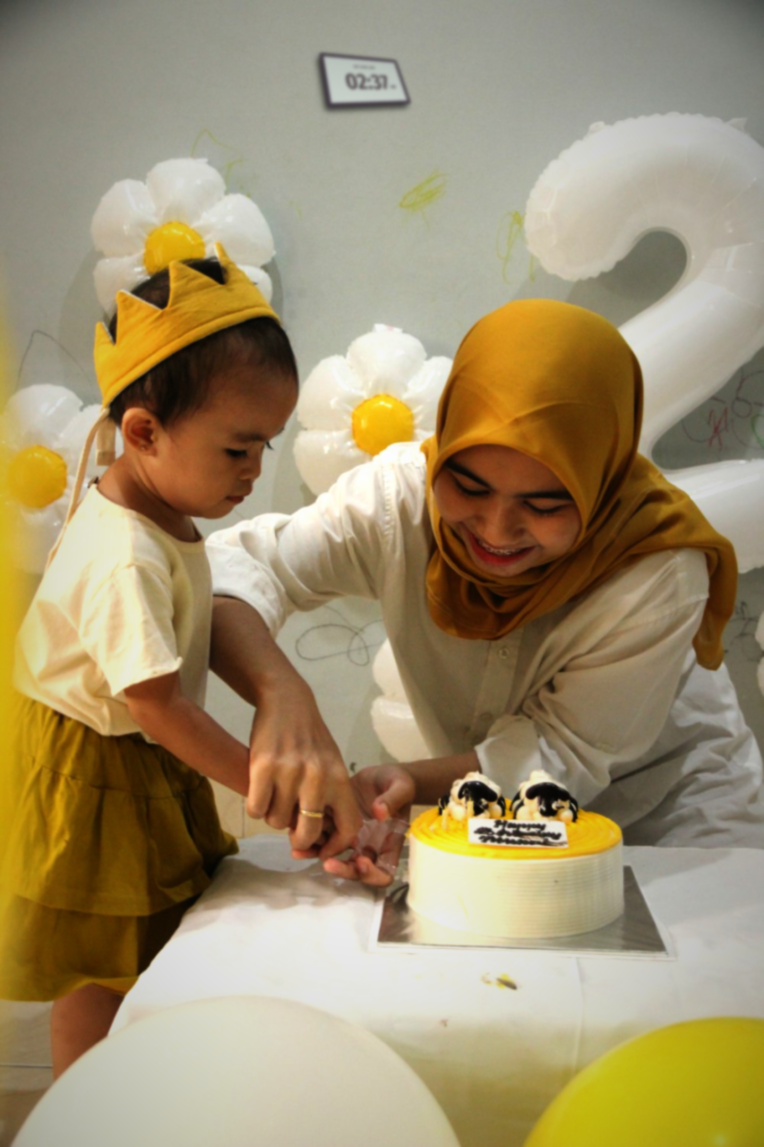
2:37
